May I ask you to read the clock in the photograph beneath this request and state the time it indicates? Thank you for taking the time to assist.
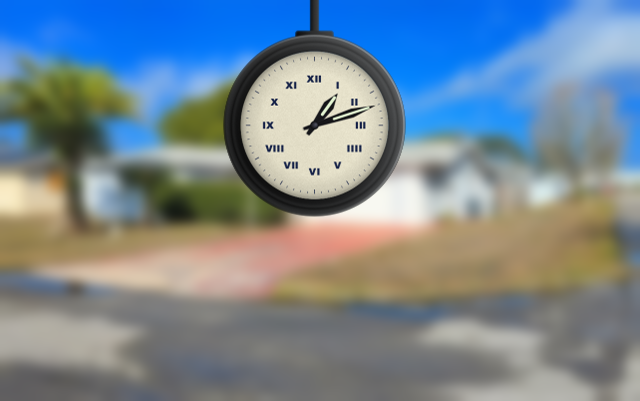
1:12
